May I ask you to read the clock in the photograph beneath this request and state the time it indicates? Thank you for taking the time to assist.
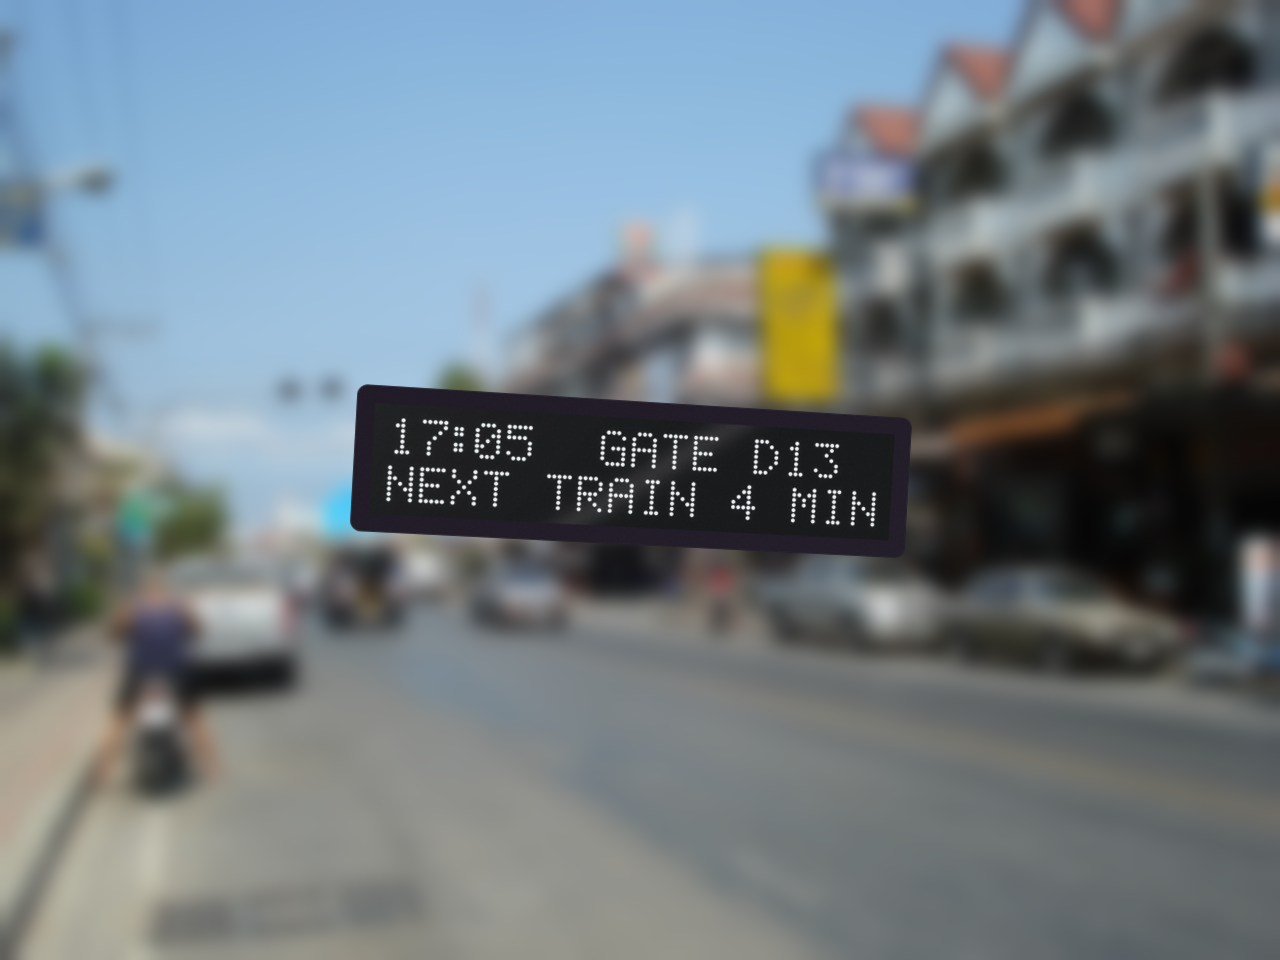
17:05
